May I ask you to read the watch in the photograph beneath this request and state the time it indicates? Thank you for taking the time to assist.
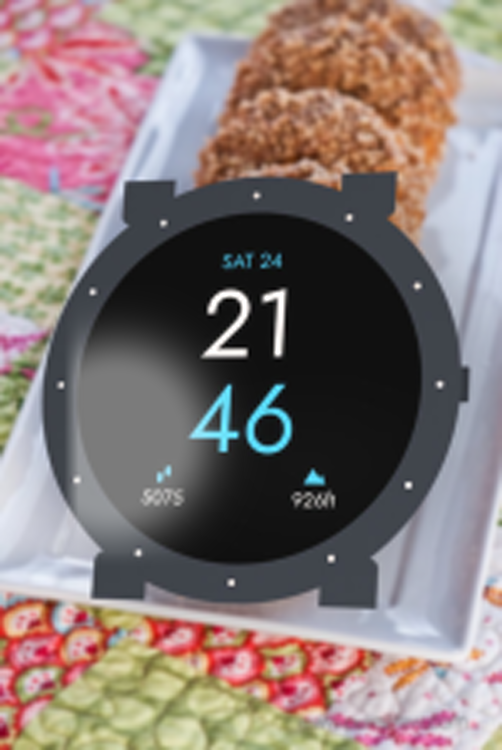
21:46
